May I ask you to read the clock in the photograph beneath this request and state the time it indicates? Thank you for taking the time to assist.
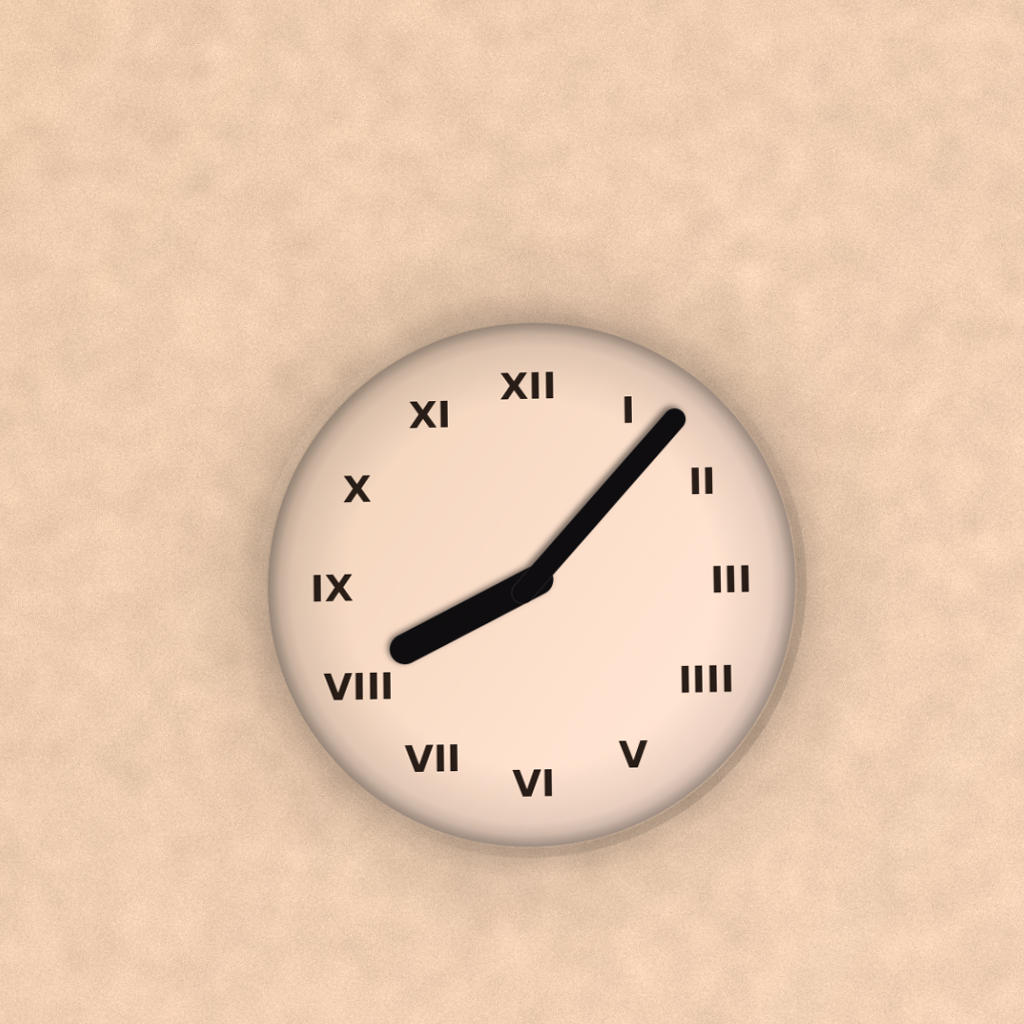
8:07
